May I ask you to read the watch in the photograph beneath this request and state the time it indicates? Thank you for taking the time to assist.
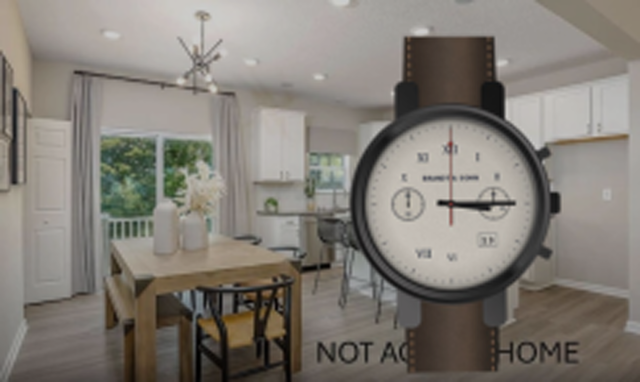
3:15
